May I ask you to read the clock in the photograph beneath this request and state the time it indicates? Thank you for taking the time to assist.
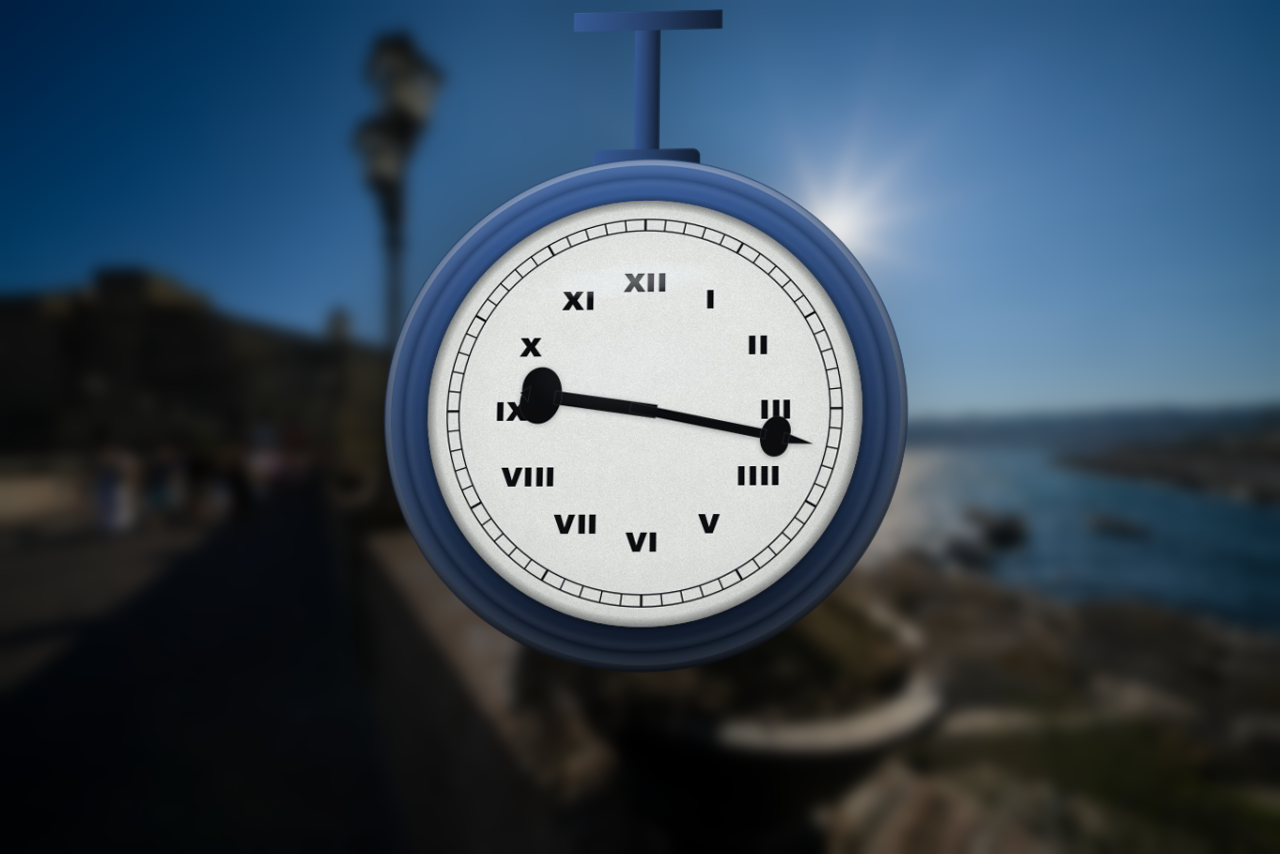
9:17
